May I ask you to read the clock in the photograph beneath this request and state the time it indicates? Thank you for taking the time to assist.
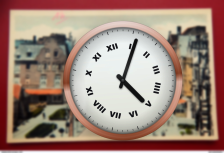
5:06
